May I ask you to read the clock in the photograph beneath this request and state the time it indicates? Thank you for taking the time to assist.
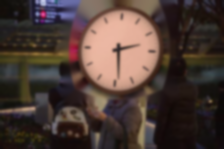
2:29
